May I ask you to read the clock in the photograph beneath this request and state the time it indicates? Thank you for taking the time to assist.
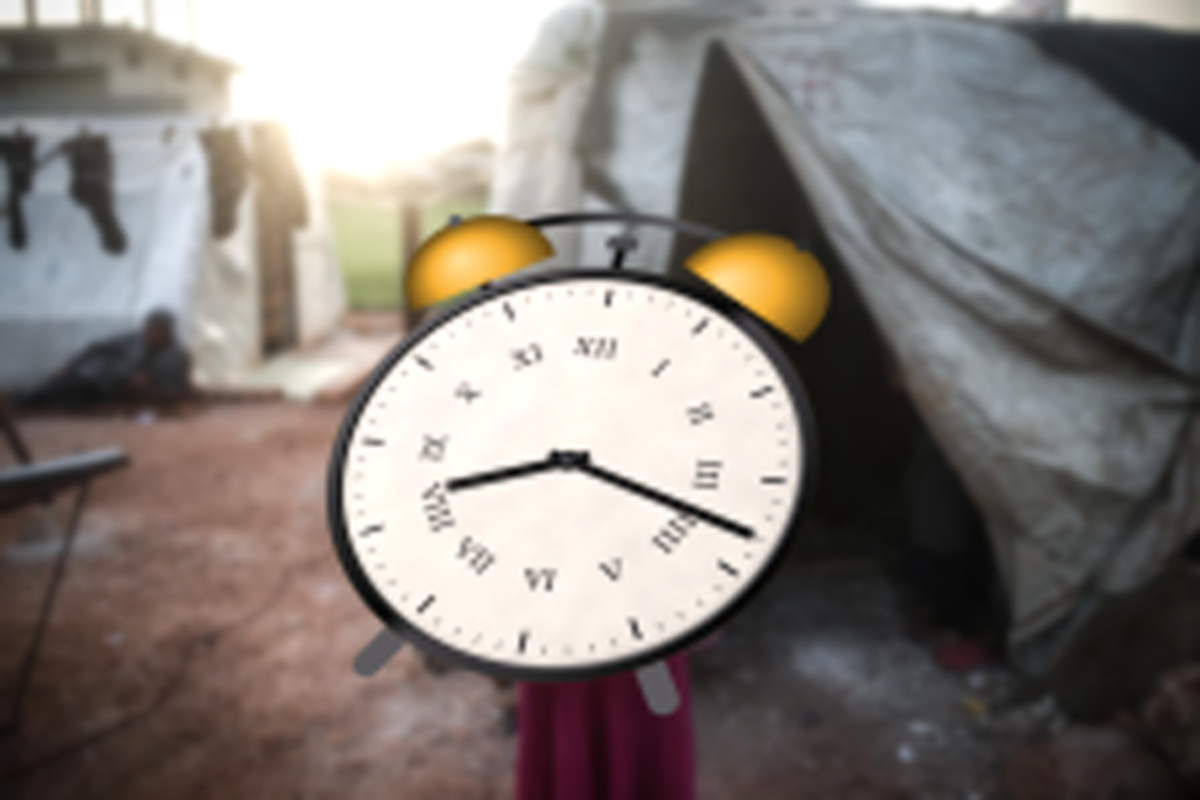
8:18
